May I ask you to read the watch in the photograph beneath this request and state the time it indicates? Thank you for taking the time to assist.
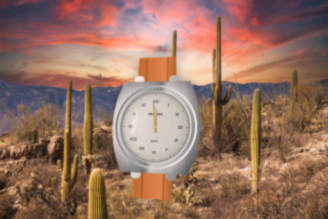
11:59
